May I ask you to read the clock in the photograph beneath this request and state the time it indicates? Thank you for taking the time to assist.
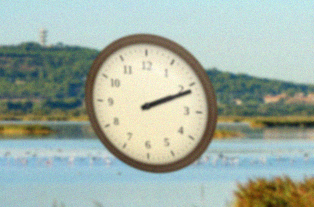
2:11
